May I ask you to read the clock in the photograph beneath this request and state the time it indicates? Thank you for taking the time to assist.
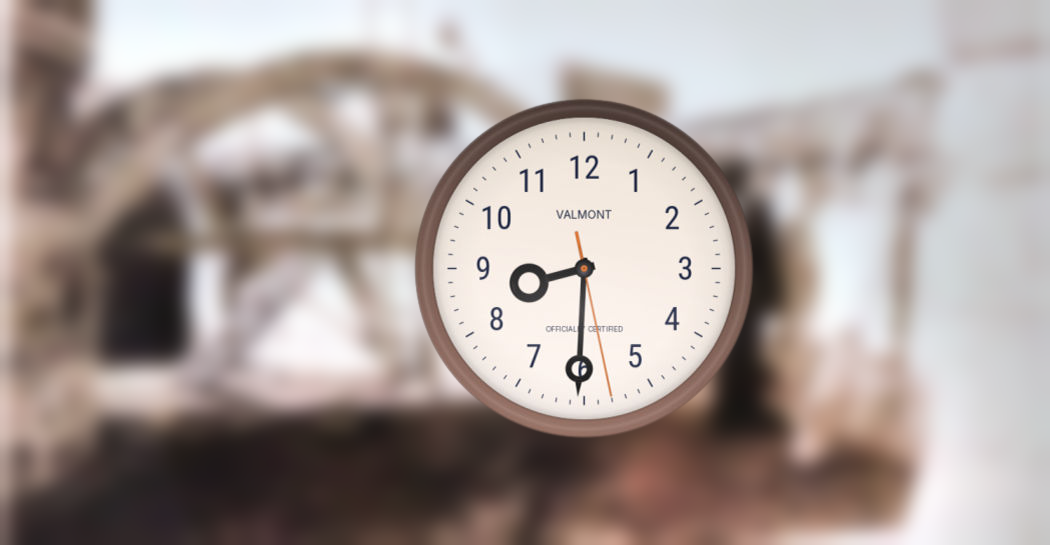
8:30:28
